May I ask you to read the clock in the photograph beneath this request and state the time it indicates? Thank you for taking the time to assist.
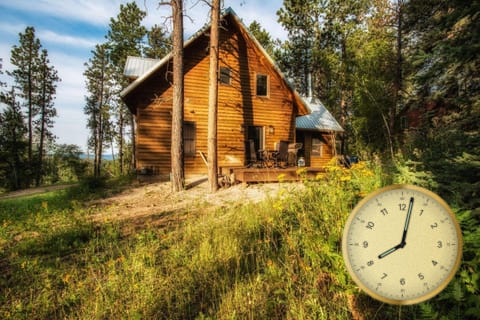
8:02
